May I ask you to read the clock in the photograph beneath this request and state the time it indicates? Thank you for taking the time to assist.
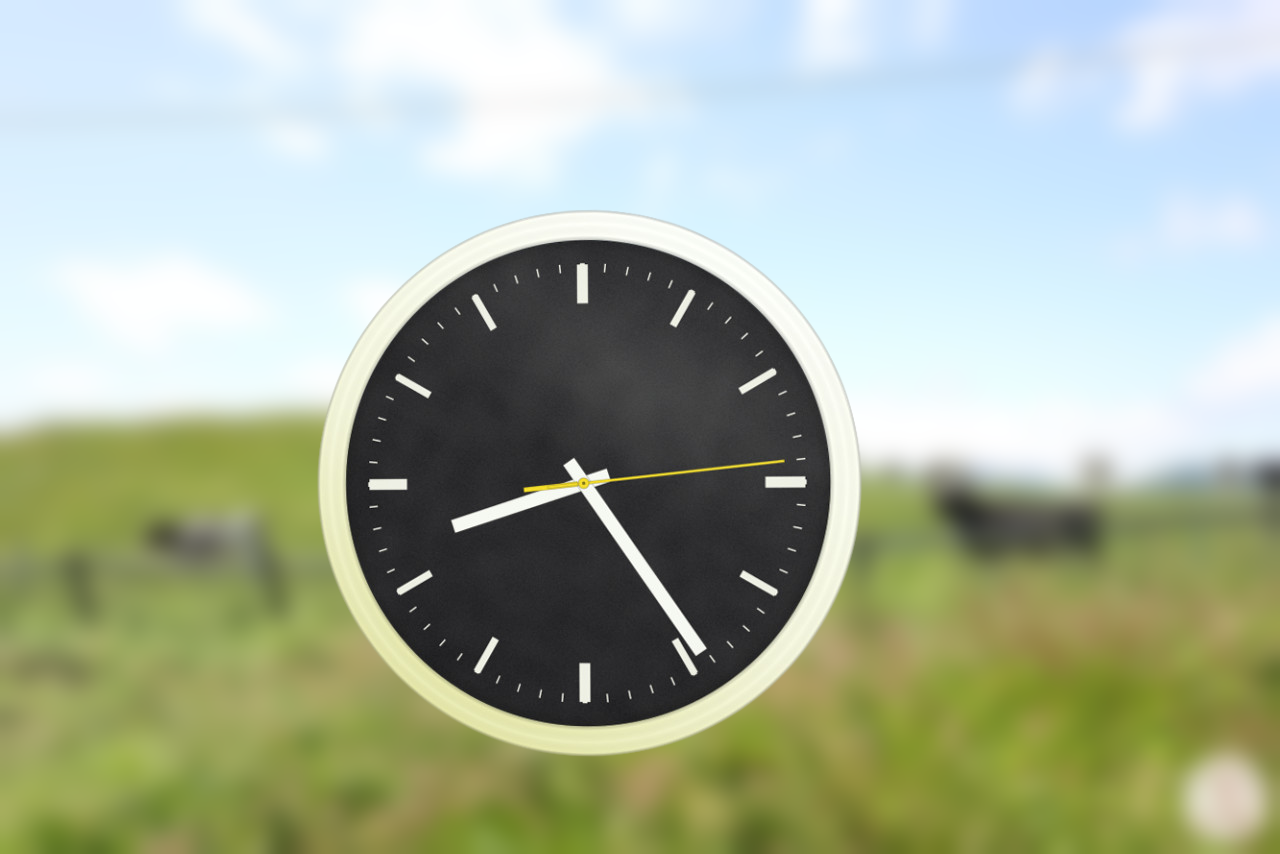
8:24:14
